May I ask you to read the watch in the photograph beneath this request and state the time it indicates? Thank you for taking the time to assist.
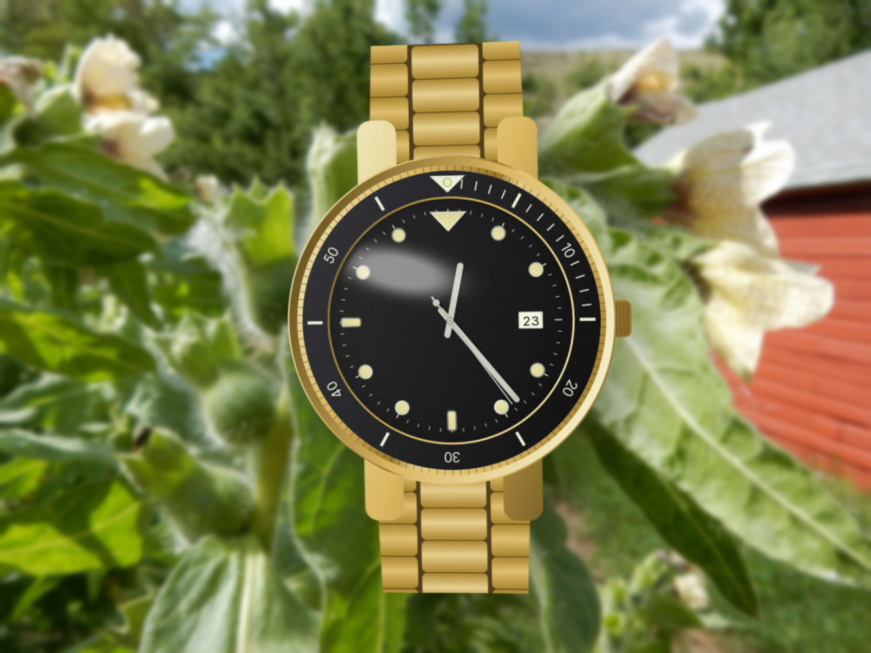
12:23:24
